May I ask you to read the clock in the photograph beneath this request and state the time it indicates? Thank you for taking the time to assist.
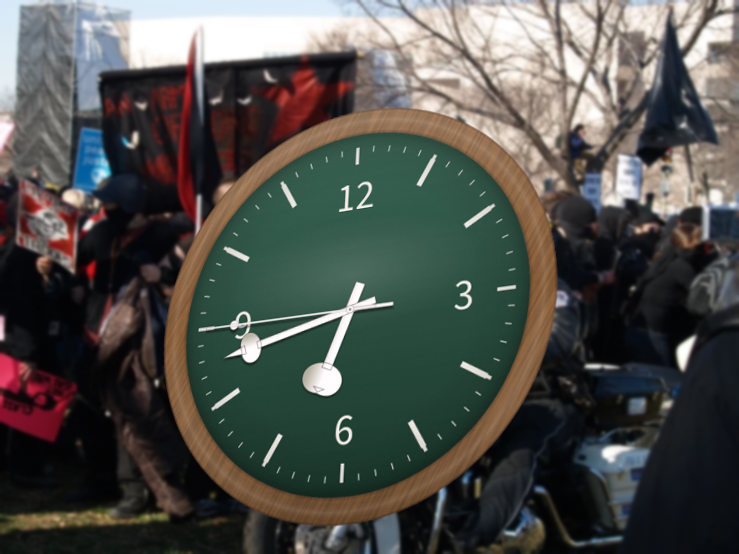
6:42:45
